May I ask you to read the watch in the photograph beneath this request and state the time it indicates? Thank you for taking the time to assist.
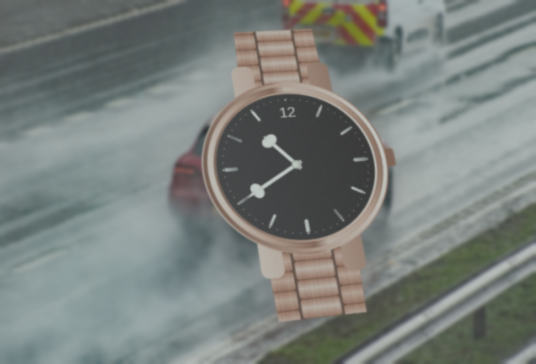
10:40
